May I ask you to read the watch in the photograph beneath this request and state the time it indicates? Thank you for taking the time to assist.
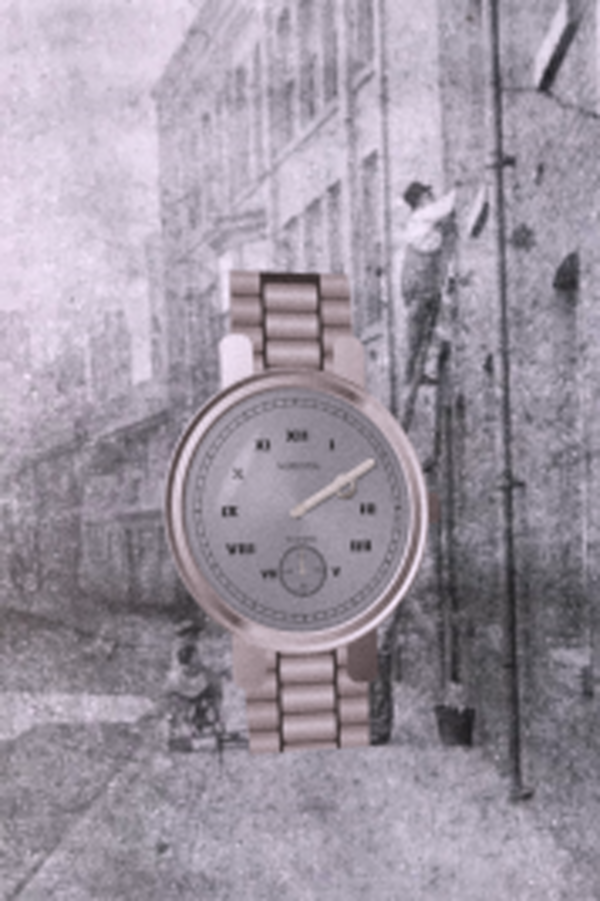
2:10
